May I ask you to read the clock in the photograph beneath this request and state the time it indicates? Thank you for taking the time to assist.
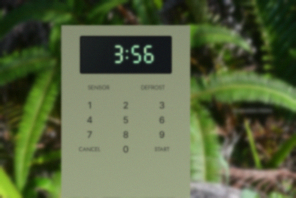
3:56
